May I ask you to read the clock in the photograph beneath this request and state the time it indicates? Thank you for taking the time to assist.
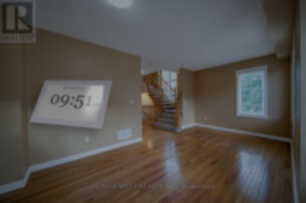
9:51
